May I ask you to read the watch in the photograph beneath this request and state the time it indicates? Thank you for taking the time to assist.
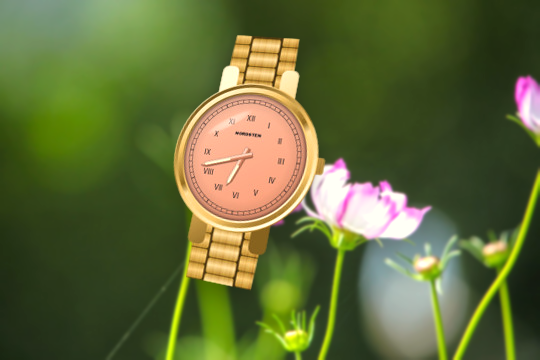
6:42
